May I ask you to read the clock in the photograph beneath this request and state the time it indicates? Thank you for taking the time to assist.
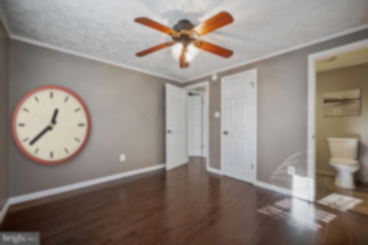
12:38
